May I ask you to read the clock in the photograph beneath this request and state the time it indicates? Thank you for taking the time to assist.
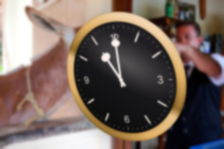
11:00
